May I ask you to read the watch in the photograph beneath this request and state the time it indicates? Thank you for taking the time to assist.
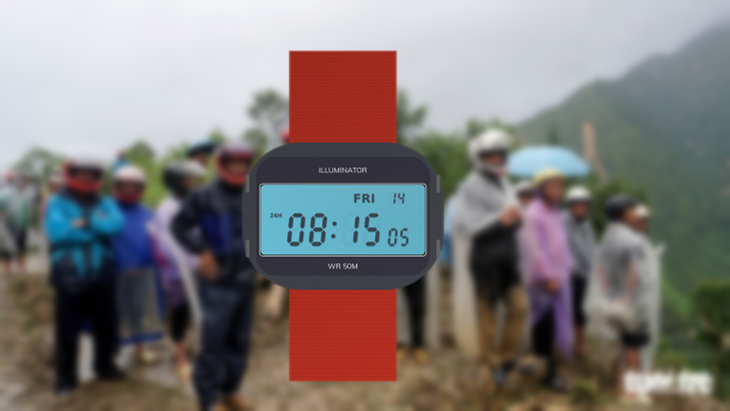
8:15:05
